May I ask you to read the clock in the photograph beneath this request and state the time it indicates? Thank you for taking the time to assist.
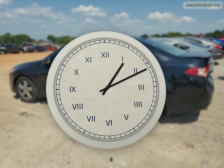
1:11
